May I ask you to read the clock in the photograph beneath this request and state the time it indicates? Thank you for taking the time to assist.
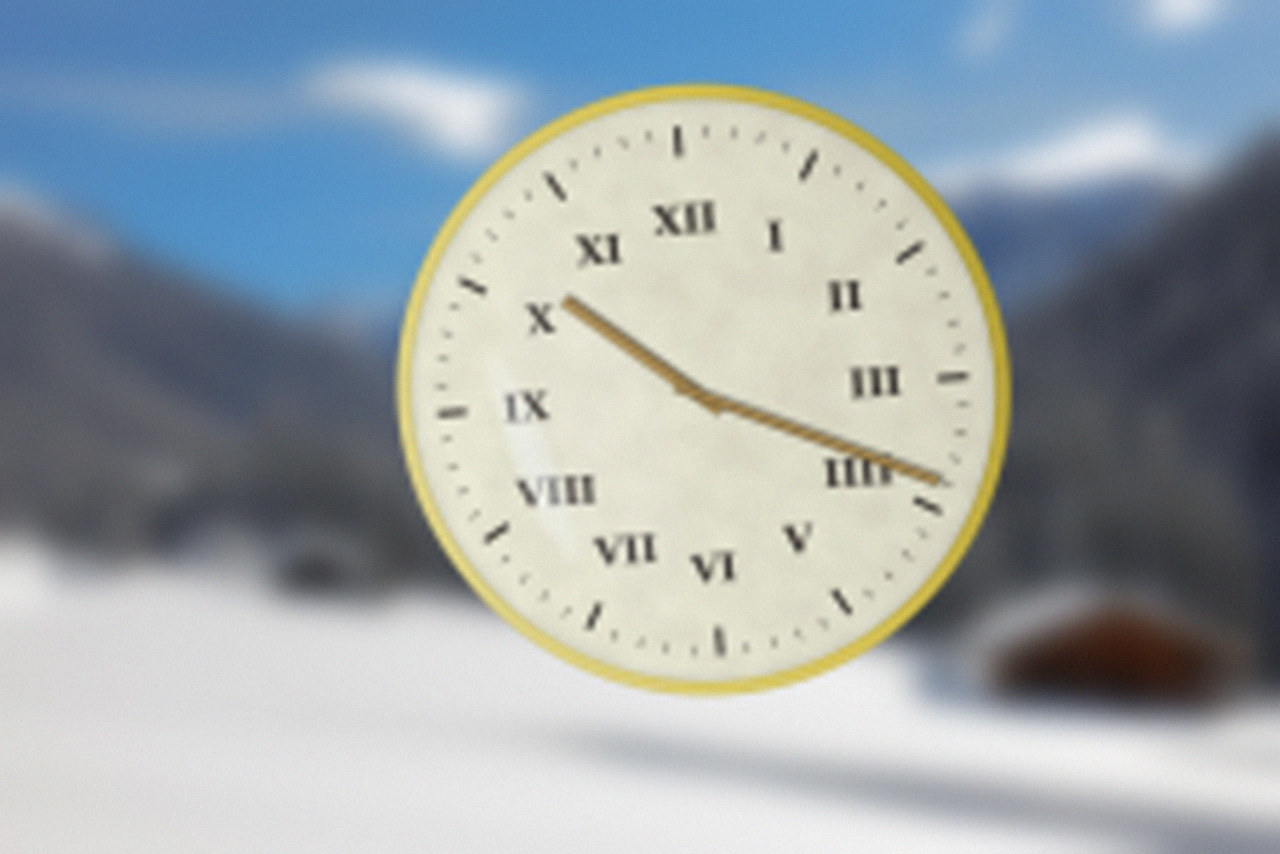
10:19
